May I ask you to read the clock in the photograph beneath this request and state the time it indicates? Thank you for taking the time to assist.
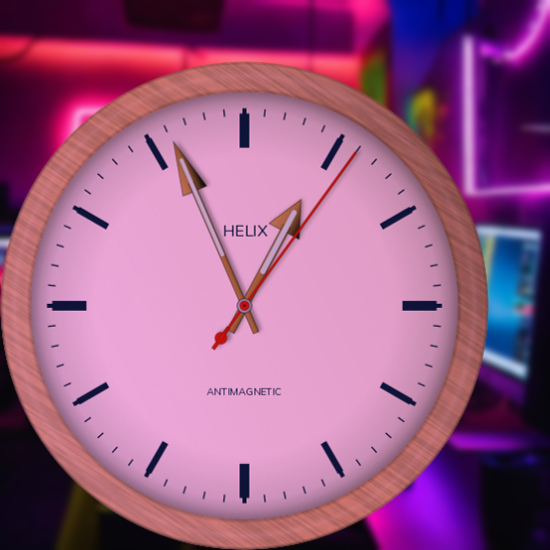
12:56:06
